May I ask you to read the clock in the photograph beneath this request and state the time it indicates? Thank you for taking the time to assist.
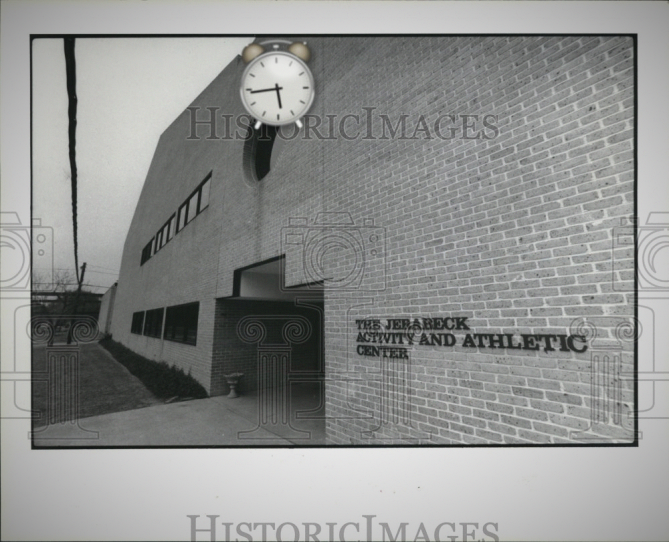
5:44
